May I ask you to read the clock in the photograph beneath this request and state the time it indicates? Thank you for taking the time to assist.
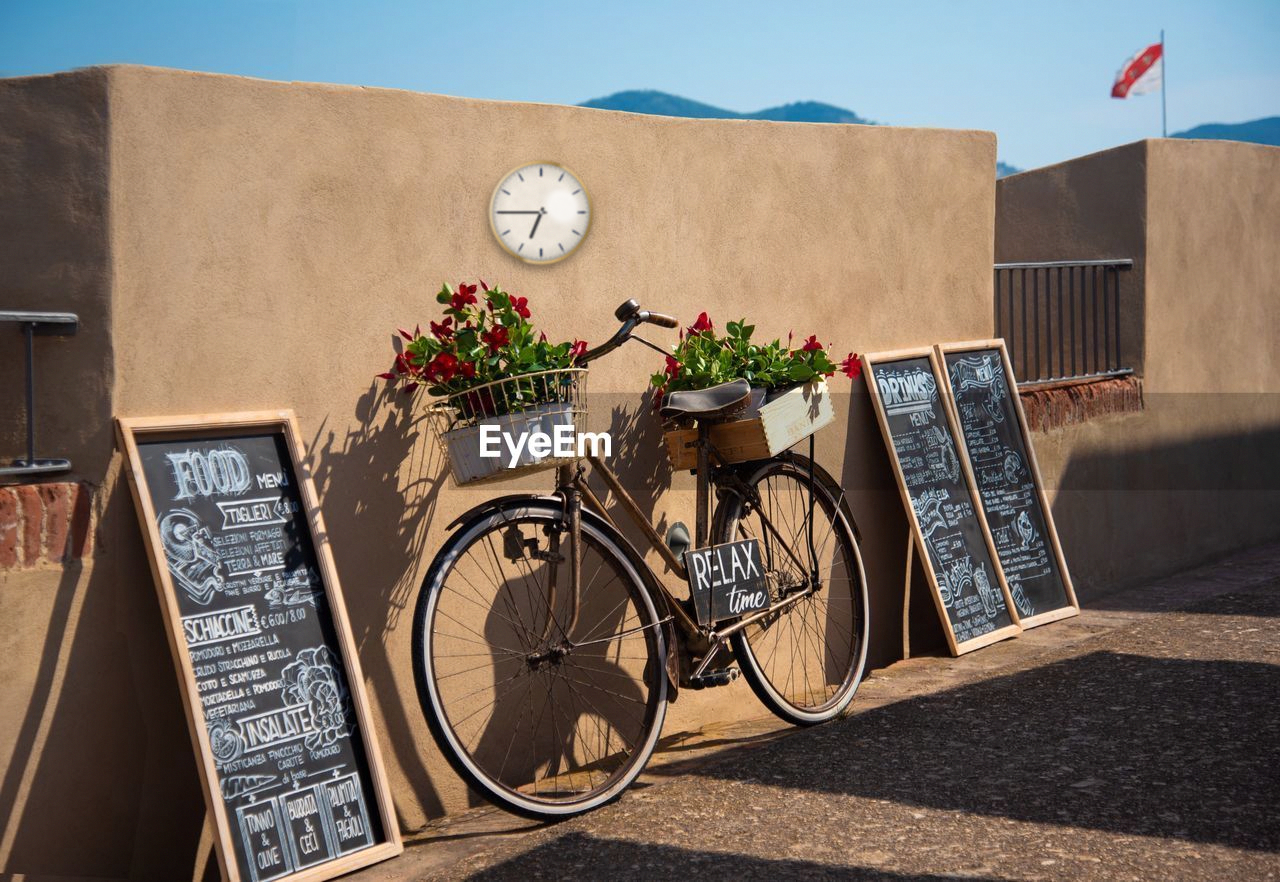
6:45
